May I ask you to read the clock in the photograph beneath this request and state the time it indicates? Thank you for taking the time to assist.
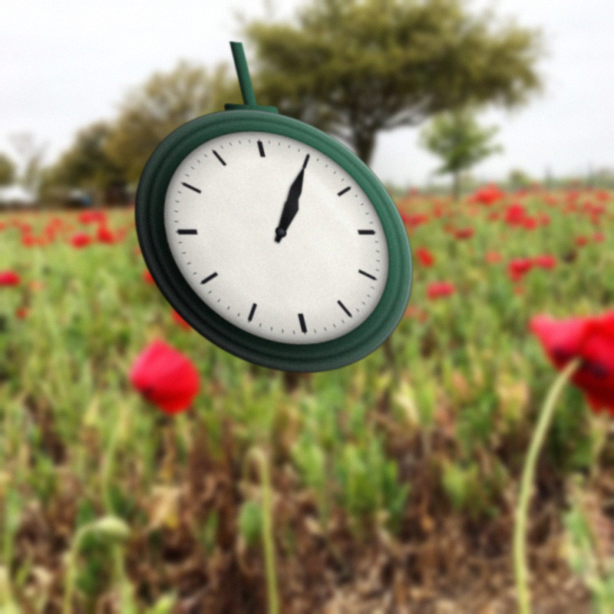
1:05
